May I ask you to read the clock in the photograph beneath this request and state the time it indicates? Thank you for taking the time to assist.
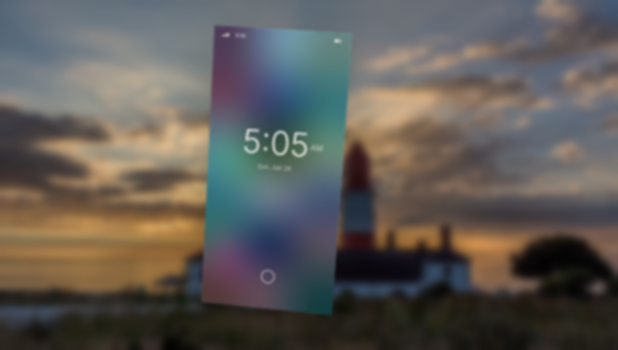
5:05
